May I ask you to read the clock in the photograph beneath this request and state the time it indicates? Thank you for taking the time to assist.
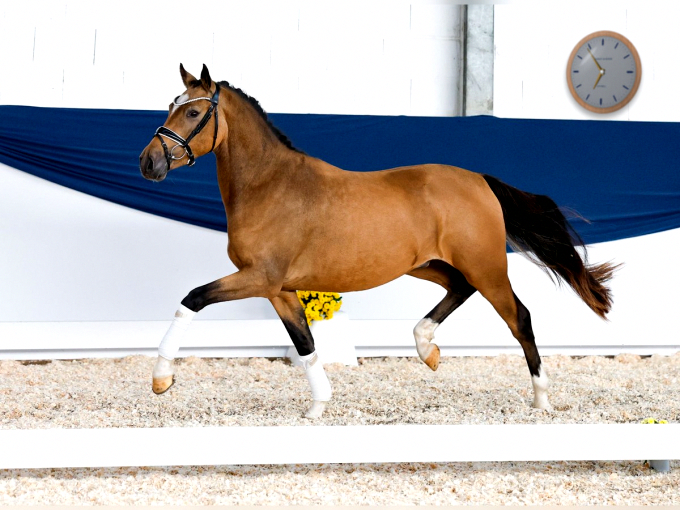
6:54
